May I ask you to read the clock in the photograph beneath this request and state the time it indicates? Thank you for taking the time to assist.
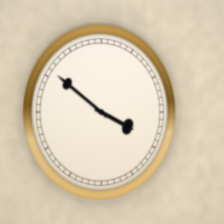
3:51
